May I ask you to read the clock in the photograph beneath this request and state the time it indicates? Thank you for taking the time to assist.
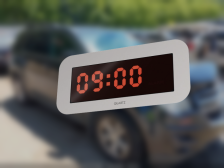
9:00
